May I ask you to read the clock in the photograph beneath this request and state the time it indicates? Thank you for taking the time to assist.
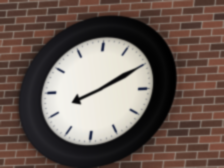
8:10
